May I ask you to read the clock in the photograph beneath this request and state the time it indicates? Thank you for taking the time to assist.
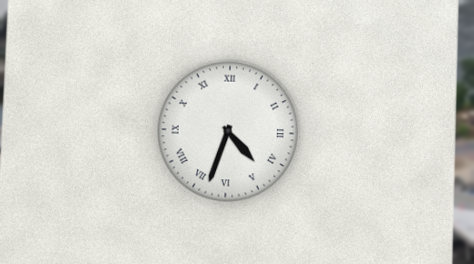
4:33
